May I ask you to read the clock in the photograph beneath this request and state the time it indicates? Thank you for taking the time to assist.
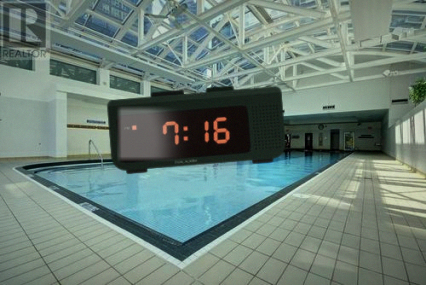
7:16
